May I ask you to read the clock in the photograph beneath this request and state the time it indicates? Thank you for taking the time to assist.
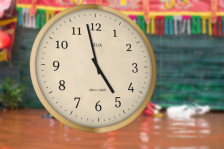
4:58
